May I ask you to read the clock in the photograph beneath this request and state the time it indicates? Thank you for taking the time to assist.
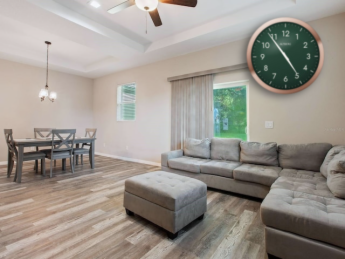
4:54
